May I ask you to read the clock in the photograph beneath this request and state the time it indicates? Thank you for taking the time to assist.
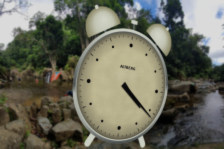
4:21
